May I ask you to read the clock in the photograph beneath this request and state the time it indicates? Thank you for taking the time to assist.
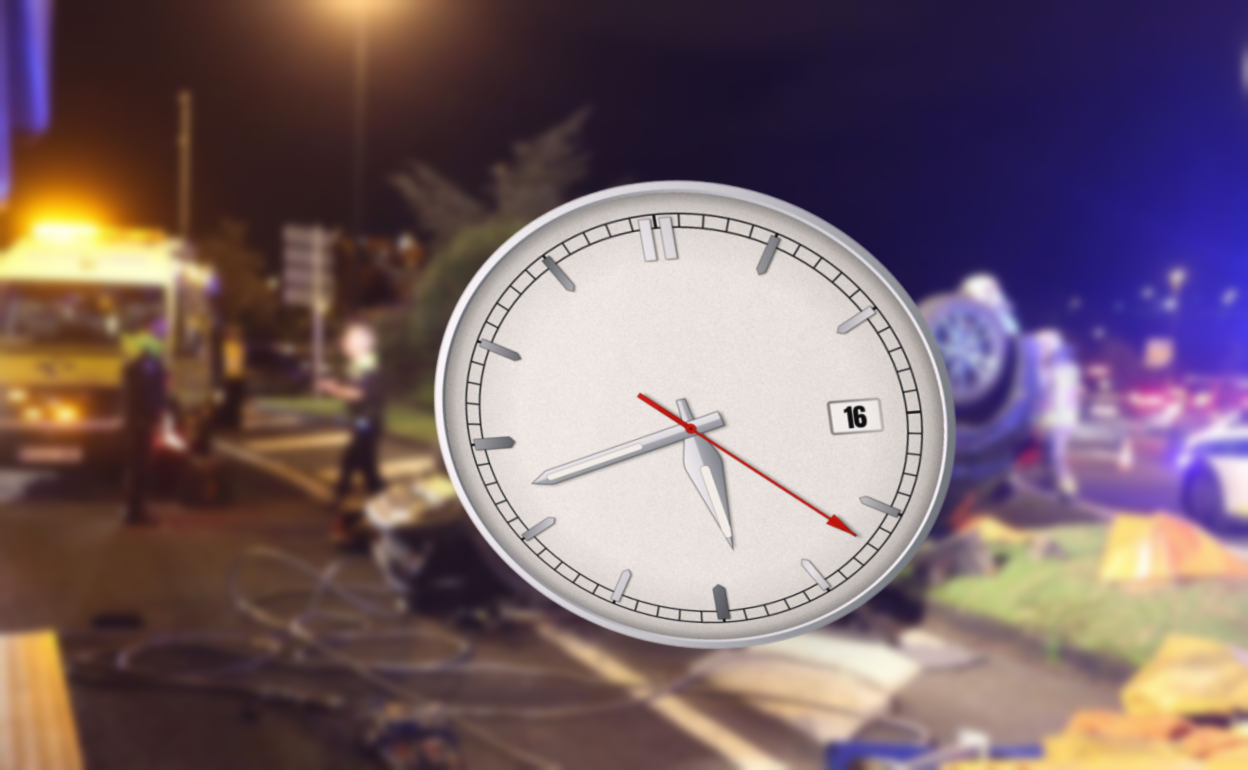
5:42:22
